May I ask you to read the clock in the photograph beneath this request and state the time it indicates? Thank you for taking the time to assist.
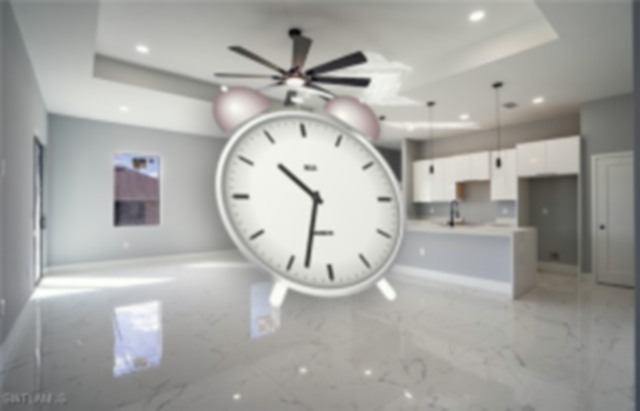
10:33
